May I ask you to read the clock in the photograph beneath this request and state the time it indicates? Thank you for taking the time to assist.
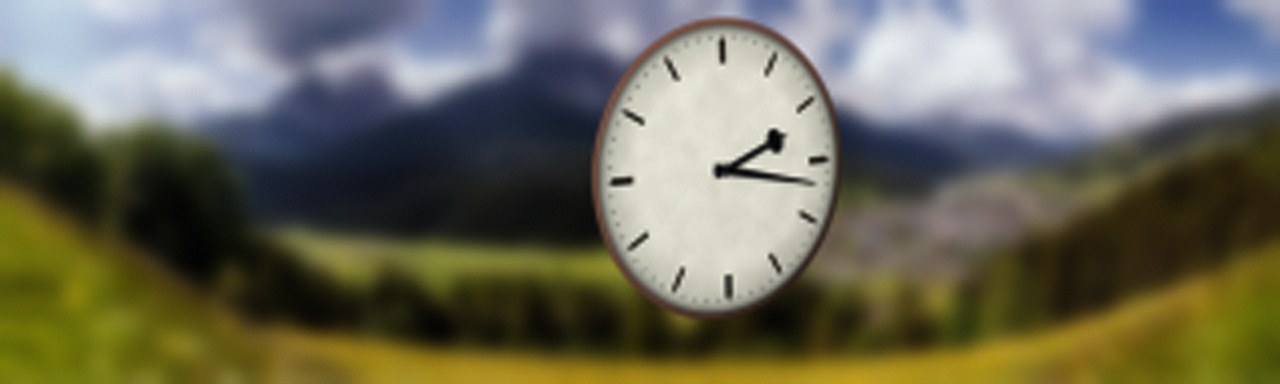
2:17
